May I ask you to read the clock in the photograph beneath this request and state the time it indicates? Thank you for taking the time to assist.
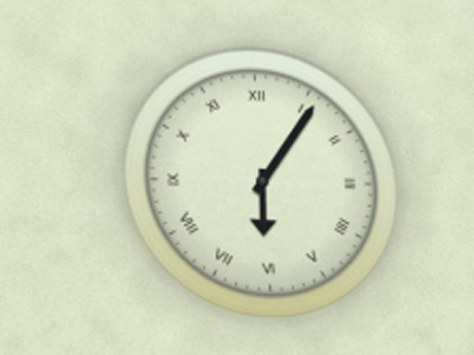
6:06
